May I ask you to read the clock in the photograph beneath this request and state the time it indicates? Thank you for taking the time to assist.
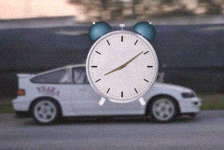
8:09
